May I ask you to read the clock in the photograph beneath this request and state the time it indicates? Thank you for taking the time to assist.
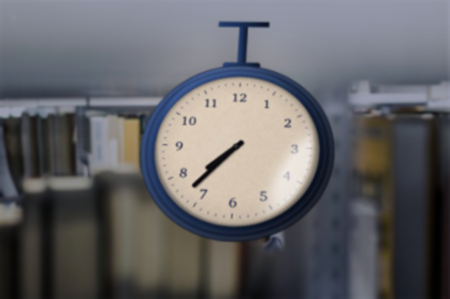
7:37
